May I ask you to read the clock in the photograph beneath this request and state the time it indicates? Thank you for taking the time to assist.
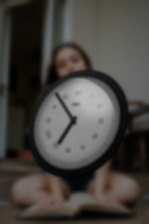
6:53
